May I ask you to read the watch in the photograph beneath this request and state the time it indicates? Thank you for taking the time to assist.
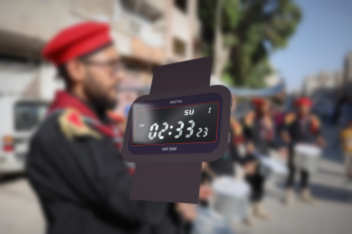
2:33
